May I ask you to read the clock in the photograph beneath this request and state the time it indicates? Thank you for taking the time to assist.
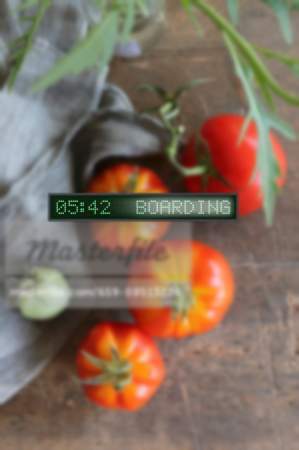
5:42
